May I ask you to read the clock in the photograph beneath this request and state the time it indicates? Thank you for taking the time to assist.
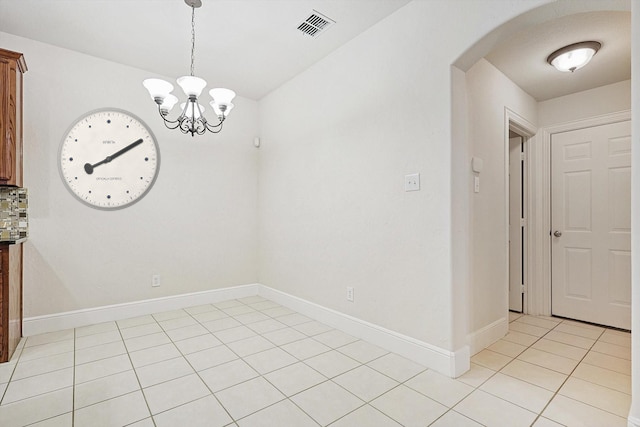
8:10
